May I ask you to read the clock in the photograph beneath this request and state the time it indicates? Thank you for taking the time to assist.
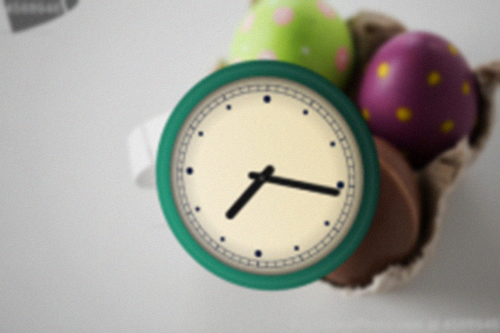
7:16
